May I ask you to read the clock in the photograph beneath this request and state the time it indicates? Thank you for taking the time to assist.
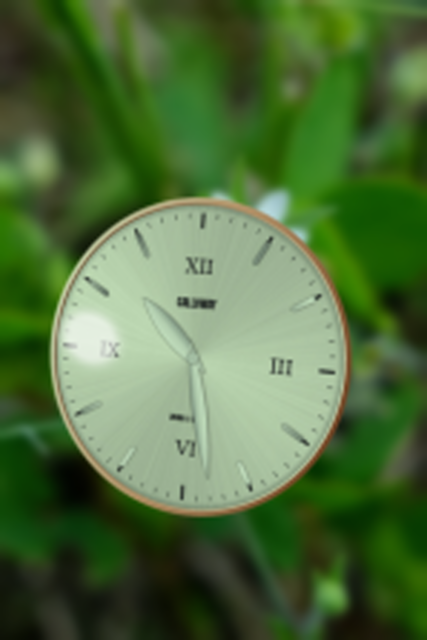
10:28
